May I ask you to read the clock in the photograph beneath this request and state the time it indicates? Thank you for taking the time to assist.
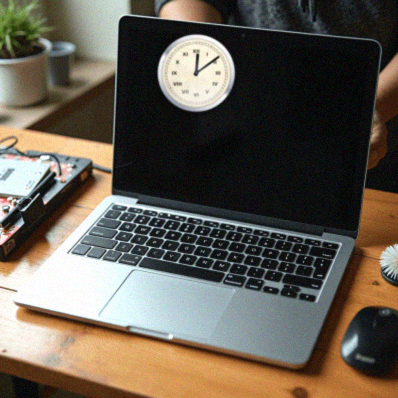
12:09
